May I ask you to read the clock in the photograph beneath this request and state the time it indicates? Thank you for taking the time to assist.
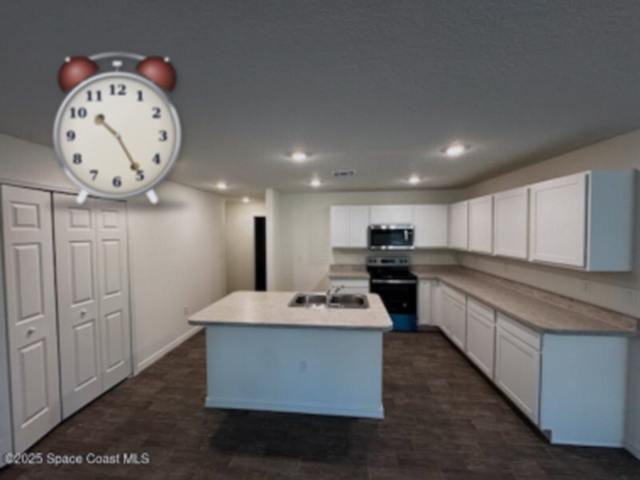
10:25
